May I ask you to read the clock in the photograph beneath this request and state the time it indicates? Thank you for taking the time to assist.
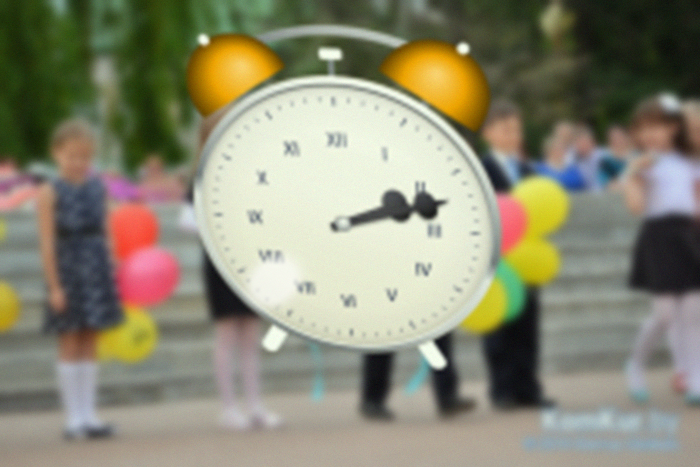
2:12
